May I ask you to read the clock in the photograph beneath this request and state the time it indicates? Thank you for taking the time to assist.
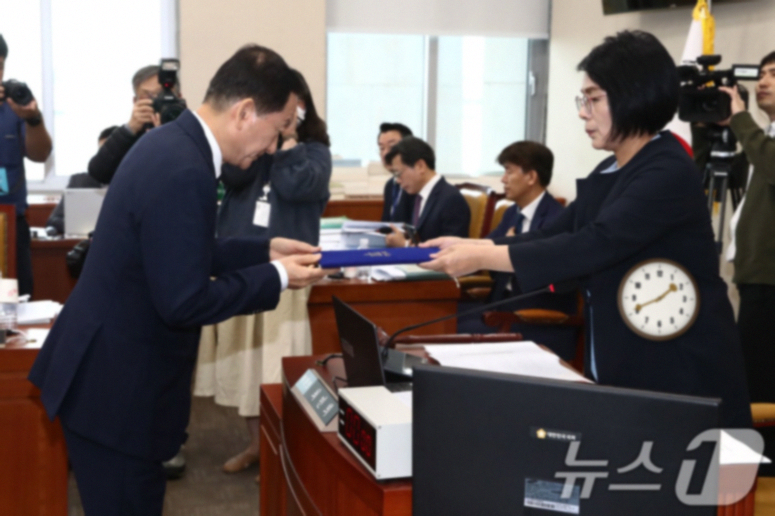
1:41
